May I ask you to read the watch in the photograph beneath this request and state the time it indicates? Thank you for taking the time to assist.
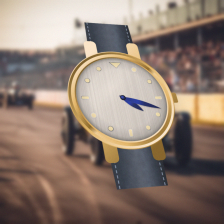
4:18
